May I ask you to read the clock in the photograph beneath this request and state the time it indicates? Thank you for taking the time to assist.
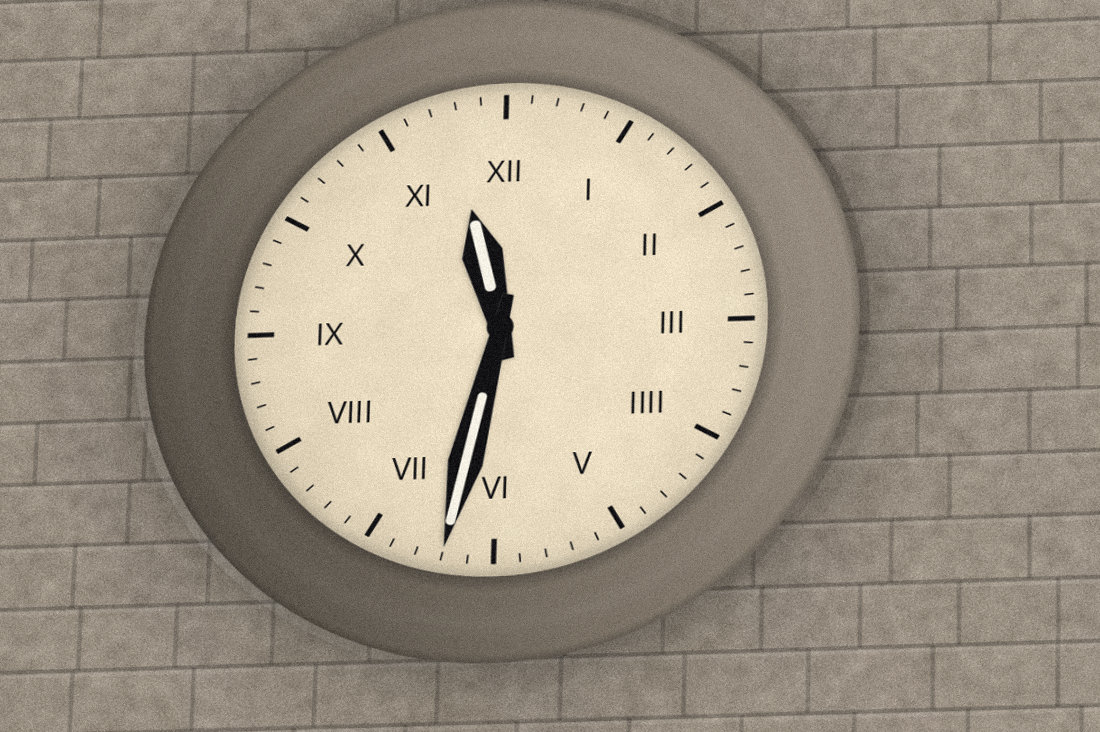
11:32
